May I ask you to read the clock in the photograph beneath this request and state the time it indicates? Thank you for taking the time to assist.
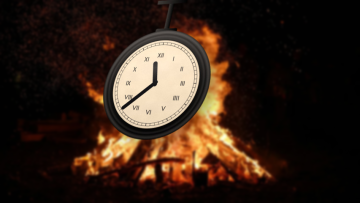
11:38
